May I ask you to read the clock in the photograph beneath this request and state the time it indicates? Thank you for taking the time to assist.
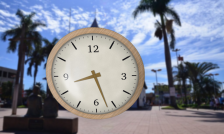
8:27
